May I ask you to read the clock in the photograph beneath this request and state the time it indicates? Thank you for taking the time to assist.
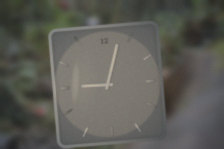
9:03
